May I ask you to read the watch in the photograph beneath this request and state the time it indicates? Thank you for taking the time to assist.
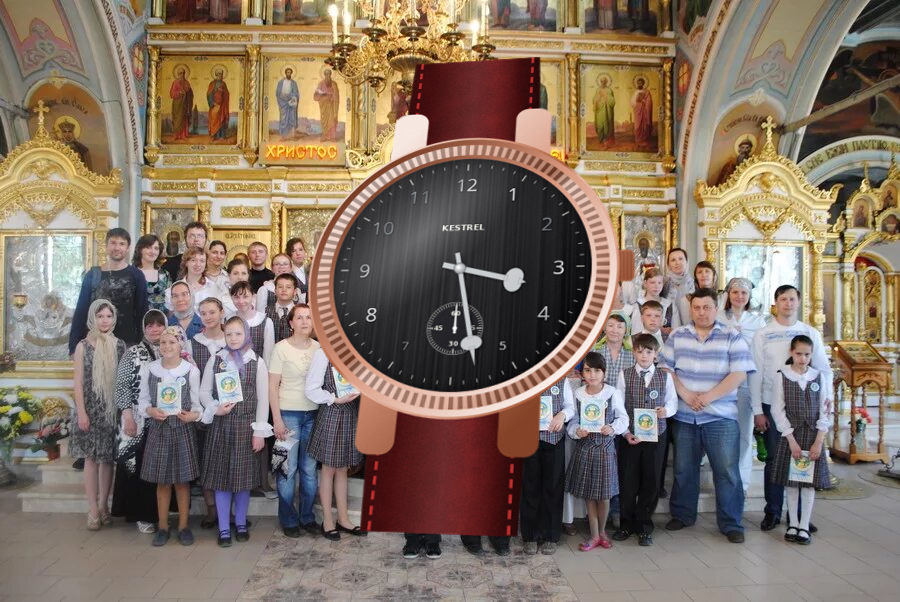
3:28
